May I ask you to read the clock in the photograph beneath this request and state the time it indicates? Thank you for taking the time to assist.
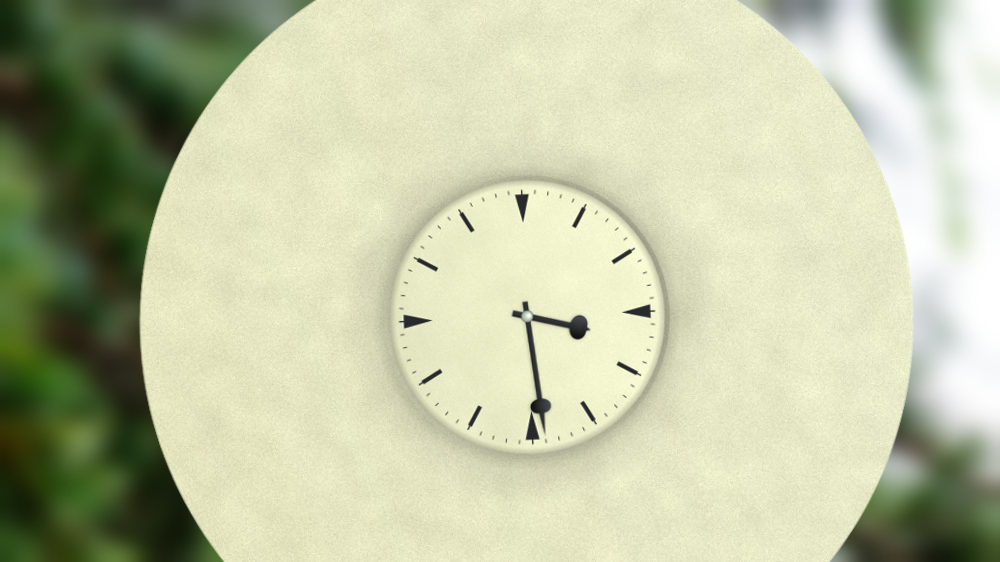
3:29
